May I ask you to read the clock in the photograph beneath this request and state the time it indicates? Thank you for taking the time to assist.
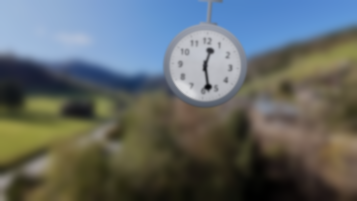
12:28
